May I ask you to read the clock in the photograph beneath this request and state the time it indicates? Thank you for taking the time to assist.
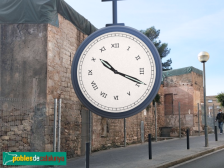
10:19
